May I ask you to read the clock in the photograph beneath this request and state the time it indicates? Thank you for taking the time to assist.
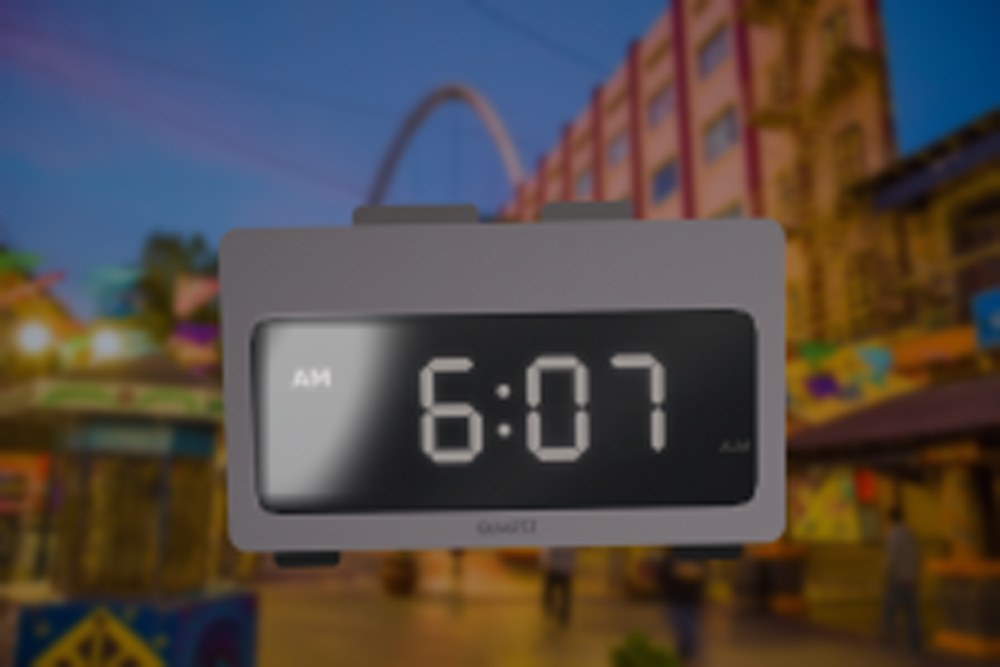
6:07
